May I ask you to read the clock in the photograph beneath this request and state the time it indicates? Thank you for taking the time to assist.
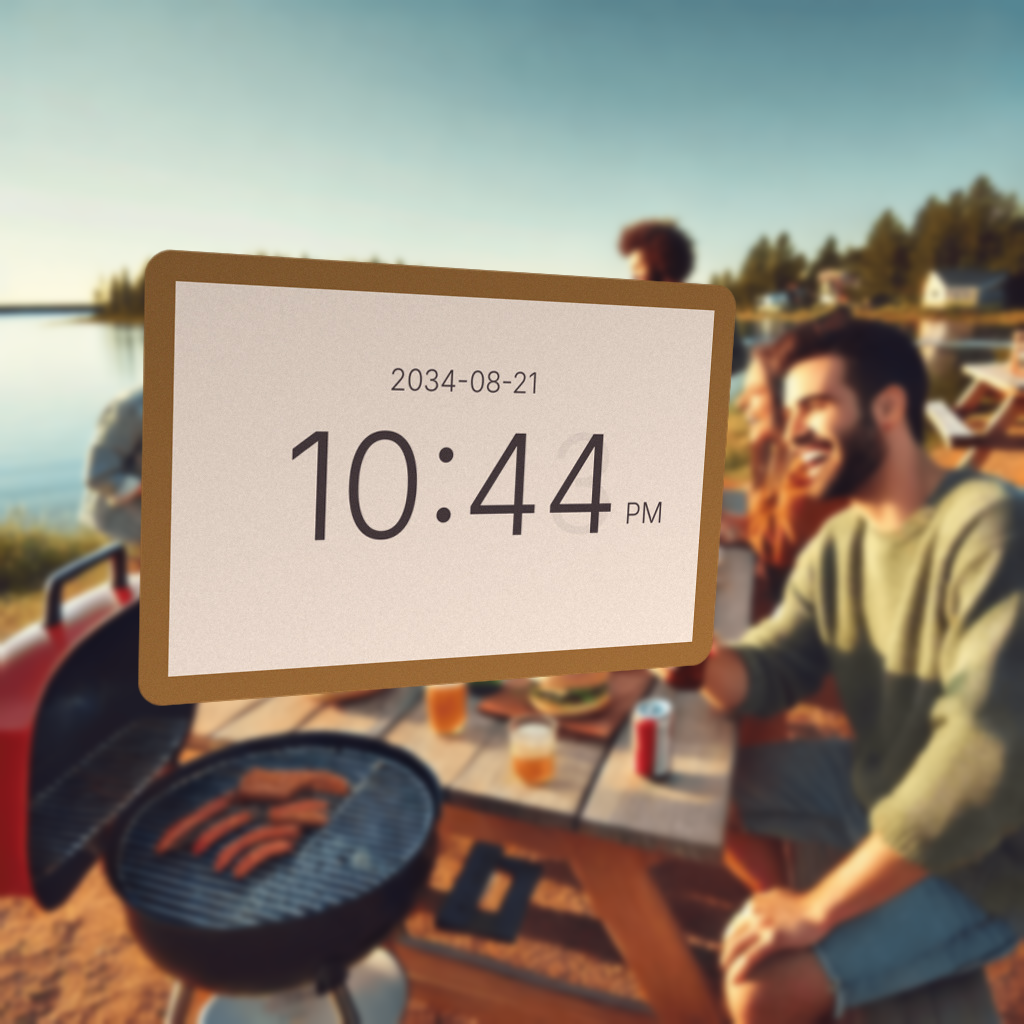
10:44
